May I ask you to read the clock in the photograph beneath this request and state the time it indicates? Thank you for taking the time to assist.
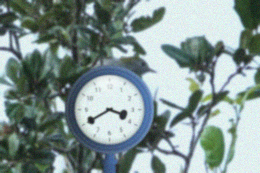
3:40
